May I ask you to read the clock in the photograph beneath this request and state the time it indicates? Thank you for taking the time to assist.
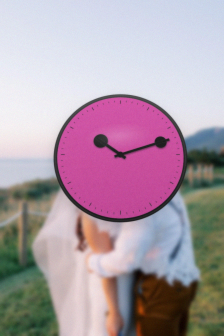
10:12
